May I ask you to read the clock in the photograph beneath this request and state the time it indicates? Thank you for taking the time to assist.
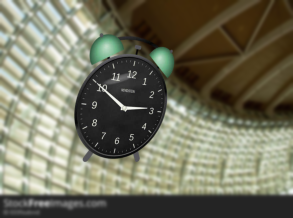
2:50
